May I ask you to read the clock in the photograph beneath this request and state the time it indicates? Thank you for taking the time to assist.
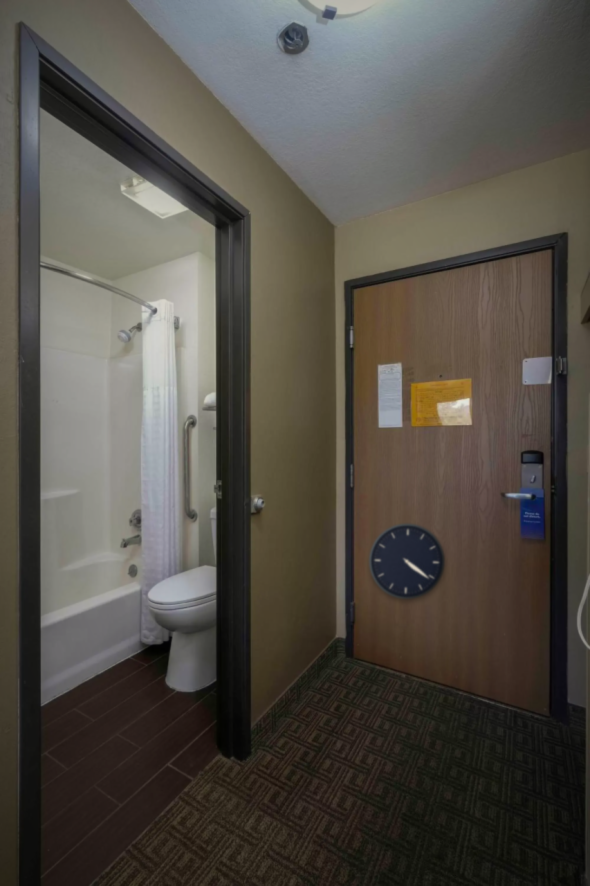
4:21
